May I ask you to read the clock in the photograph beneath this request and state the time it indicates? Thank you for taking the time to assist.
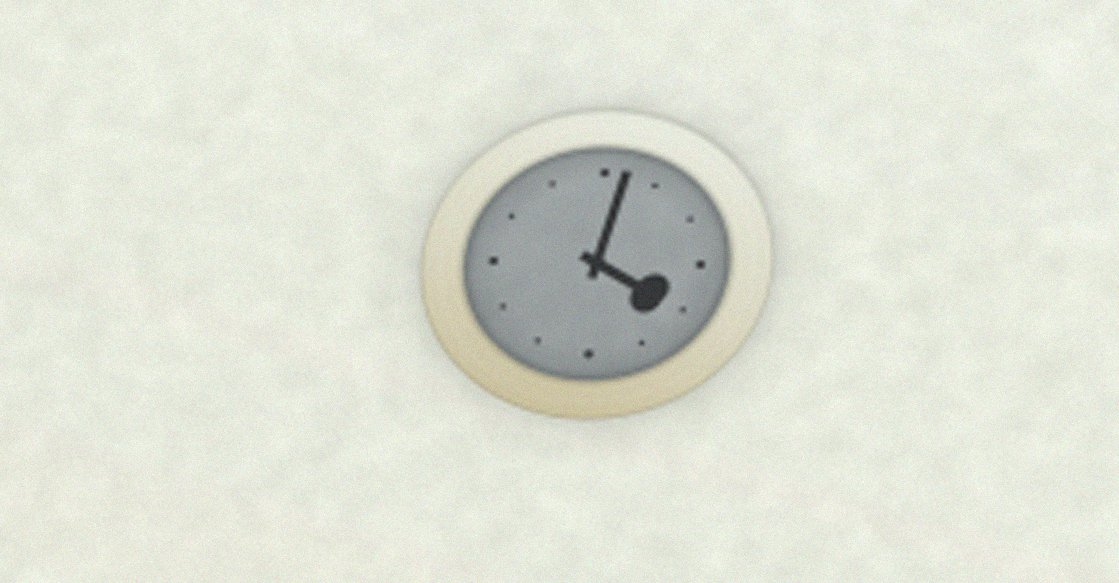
4:02
